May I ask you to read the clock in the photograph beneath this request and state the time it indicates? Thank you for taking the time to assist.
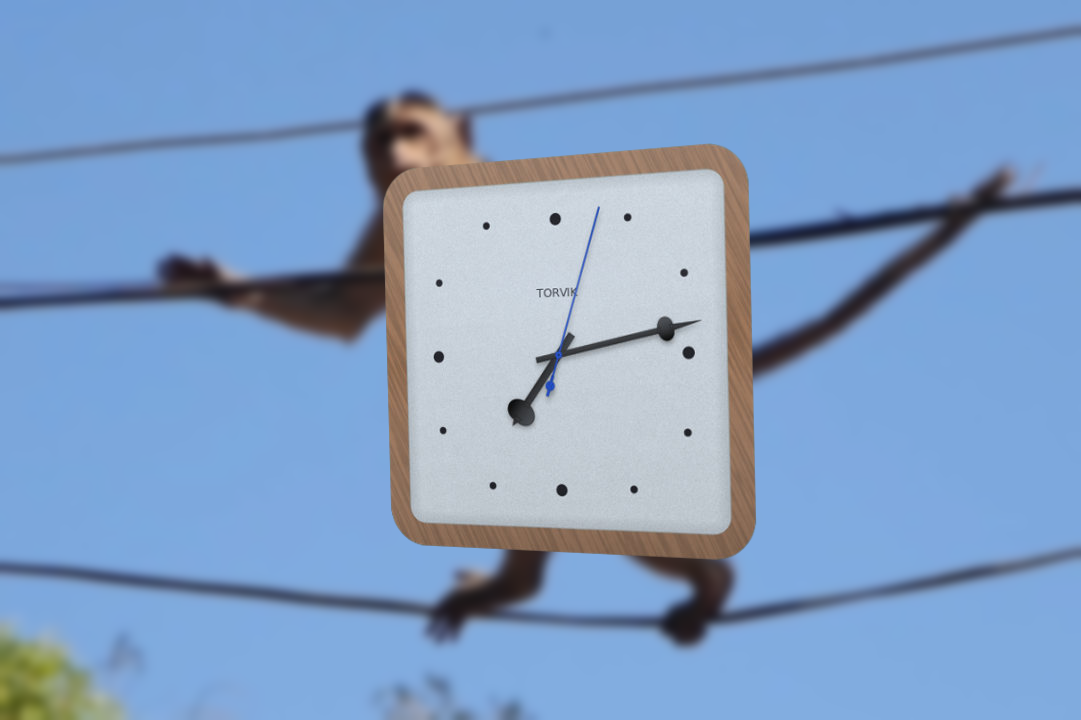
7:13:03
